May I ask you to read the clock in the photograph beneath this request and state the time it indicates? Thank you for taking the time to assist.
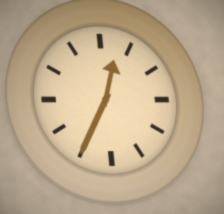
12:35
